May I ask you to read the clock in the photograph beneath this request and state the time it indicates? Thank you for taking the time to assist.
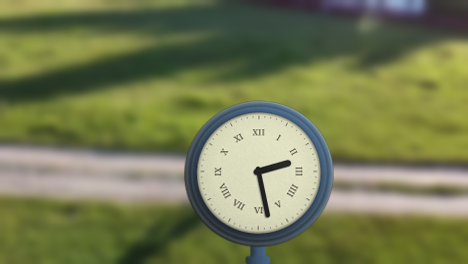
2:28
